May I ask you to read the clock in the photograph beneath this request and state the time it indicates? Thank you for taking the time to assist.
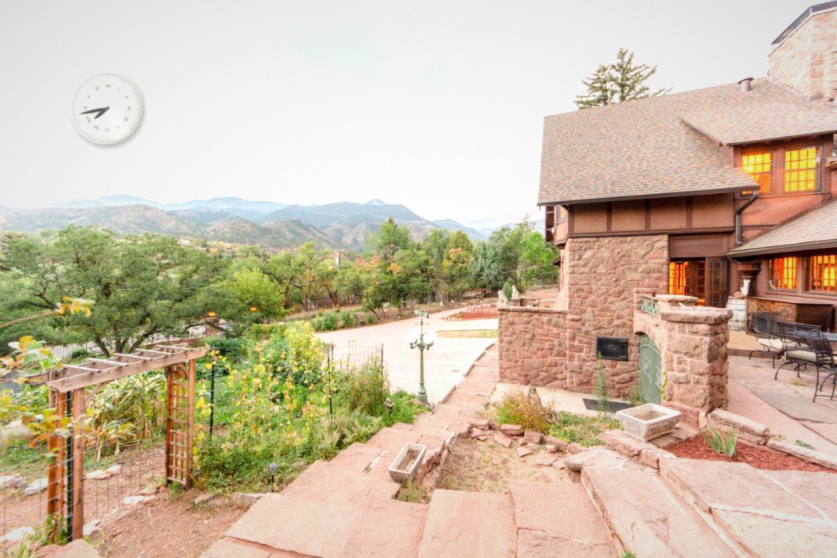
7:43
